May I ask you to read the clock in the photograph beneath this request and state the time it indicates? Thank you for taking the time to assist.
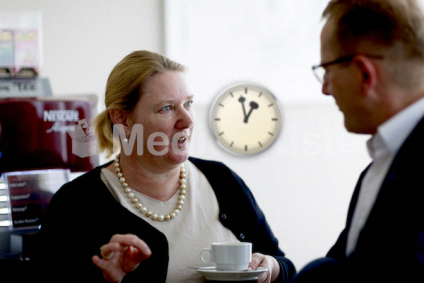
12:58
